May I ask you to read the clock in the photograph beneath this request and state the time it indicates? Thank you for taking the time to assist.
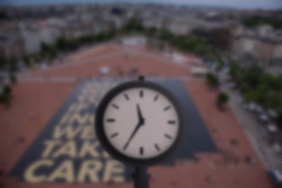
11:35
